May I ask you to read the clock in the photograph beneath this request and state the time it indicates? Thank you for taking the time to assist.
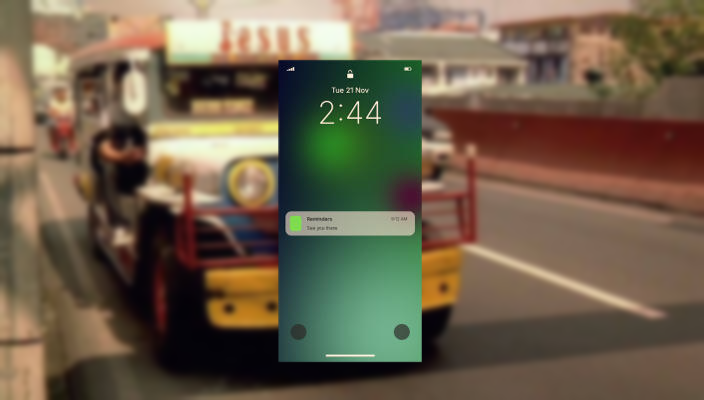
2:44
